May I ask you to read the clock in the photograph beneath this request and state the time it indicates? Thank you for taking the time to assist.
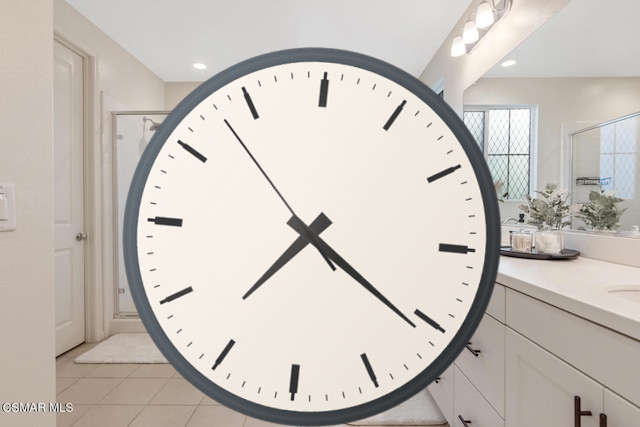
7:20:53
